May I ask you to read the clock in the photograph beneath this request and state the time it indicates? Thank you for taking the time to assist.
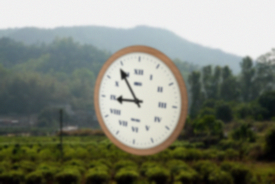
8:54
